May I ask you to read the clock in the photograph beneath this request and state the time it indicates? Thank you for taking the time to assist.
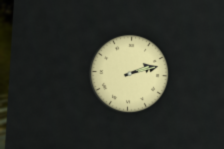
2:12
